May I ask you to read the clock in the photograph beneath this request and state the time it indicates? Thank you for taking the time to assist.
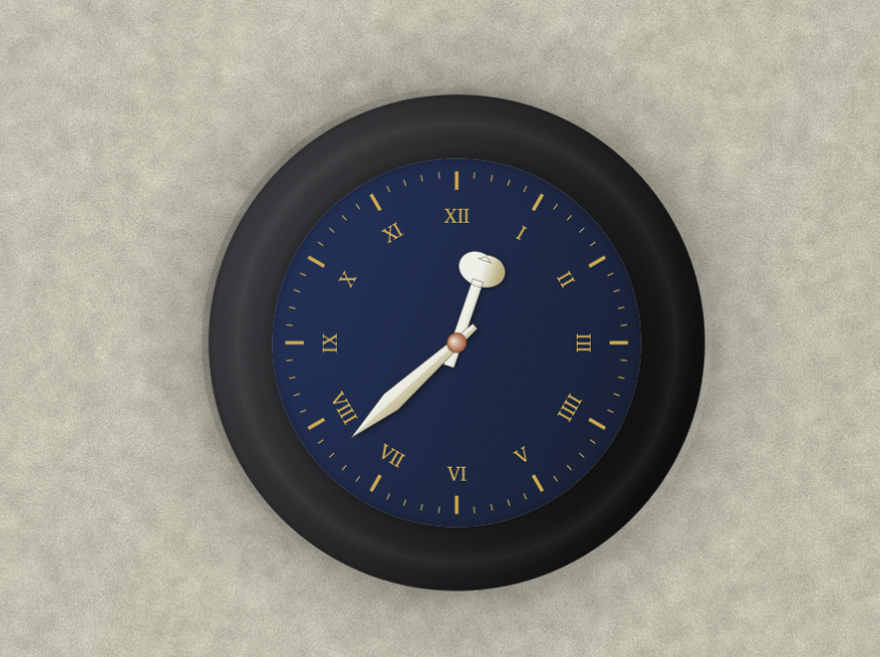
12:38
